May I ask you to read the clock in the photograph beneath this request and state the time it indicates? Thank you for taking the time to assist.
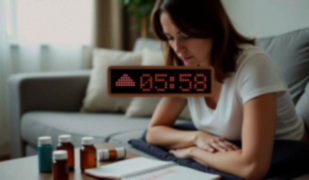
5:58
